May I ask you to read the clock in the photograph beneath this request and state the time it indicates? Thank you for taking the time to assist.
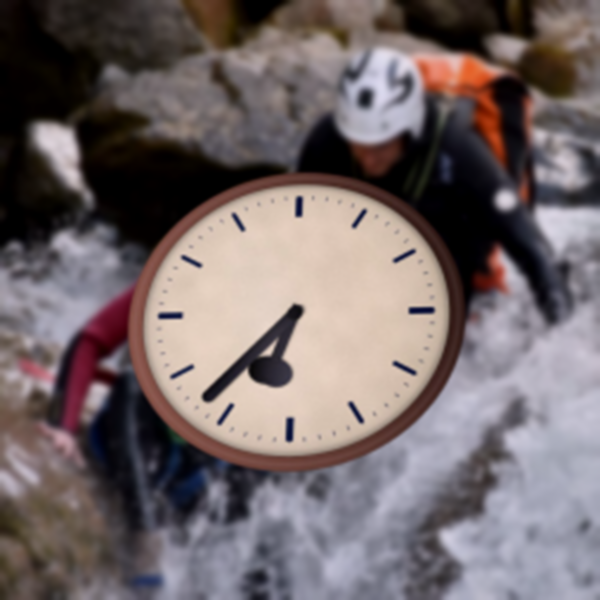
6:37
